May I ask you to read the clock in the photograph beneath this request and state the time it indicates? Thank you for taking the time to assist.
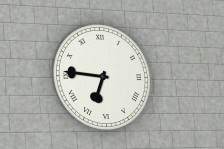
6:46
